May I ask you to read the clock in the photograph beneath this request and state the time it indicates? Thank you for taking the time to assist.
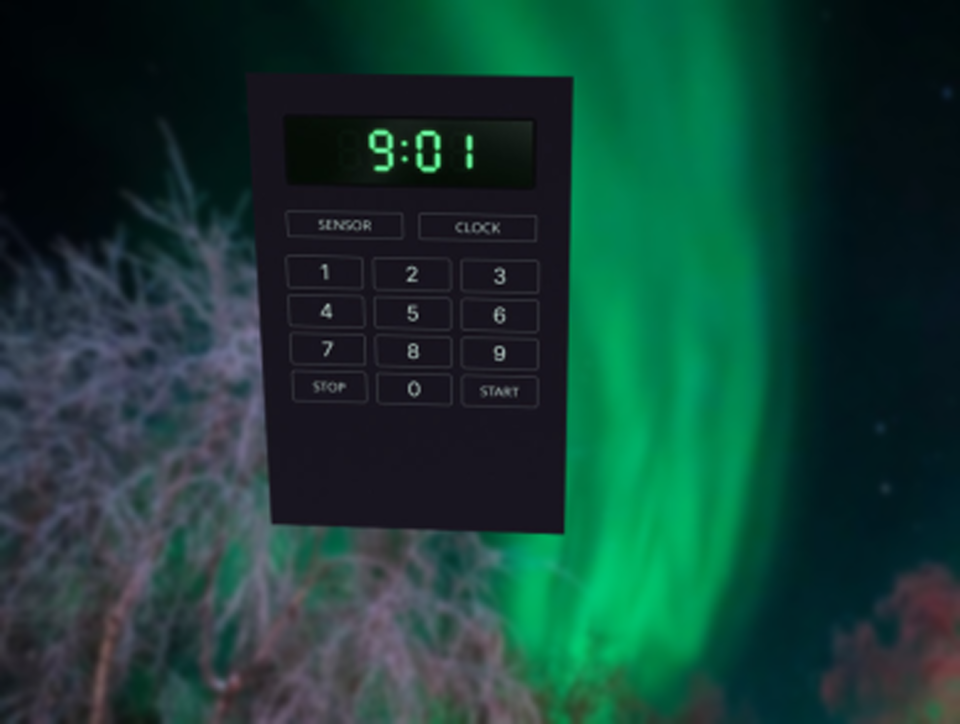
9:01
